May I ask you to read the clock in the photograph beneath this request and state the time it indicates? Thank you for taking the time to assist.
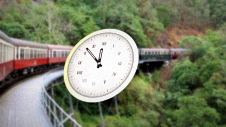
11:52
